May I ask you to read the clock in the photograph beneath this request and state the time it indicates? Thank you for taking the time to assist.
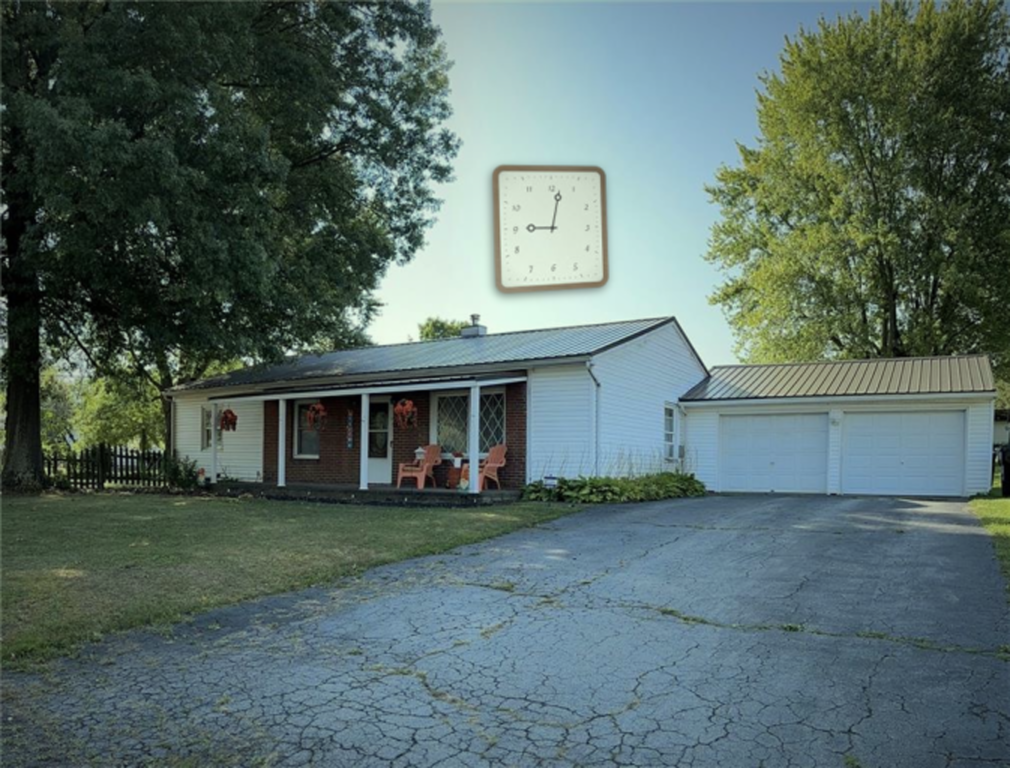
9:02
